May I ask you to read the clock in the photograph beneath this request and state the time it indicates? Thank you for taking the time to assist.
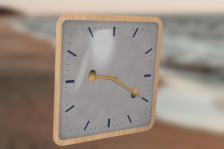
9:20
